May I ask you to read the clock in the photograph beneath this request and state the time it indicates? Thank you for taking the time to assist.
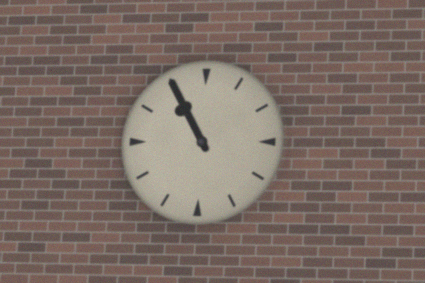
10:55
